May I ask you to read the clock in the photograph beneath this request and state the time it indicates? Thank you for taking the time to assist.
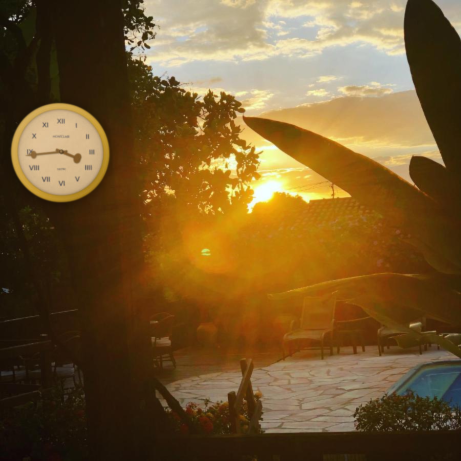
3:44
